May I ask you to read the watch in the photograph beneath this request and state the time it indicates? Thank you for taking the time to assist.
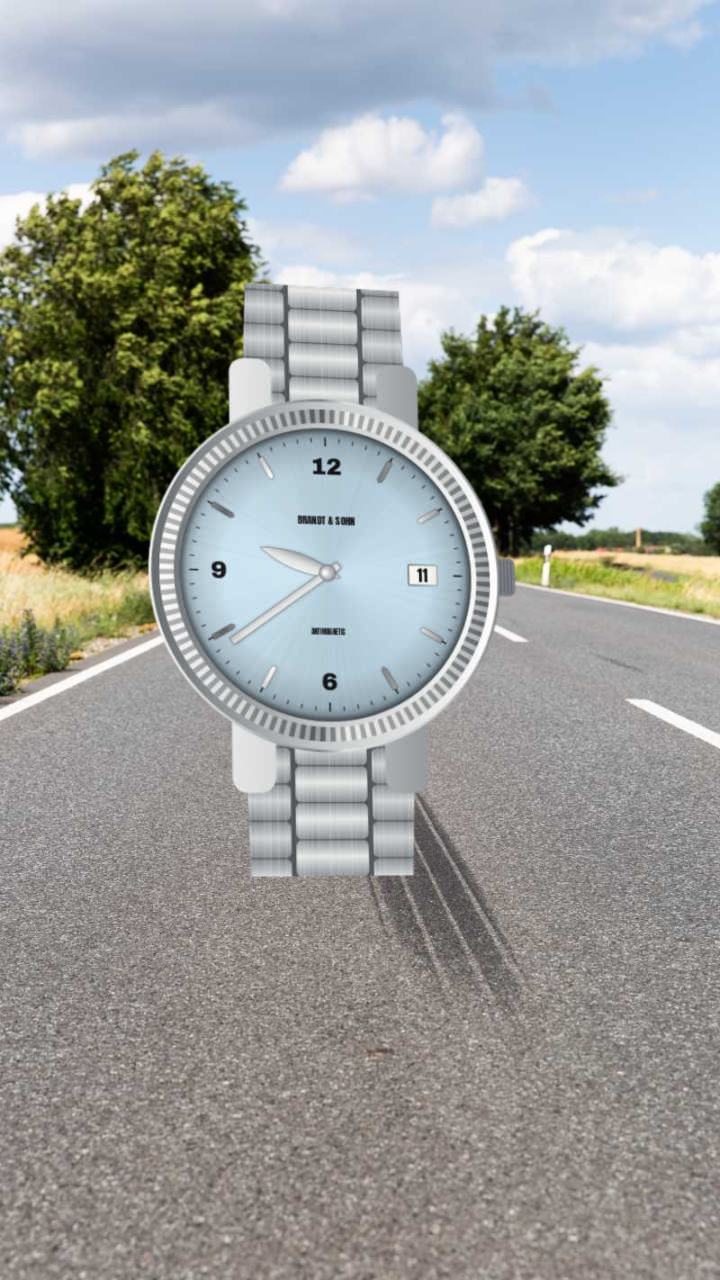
9:39
